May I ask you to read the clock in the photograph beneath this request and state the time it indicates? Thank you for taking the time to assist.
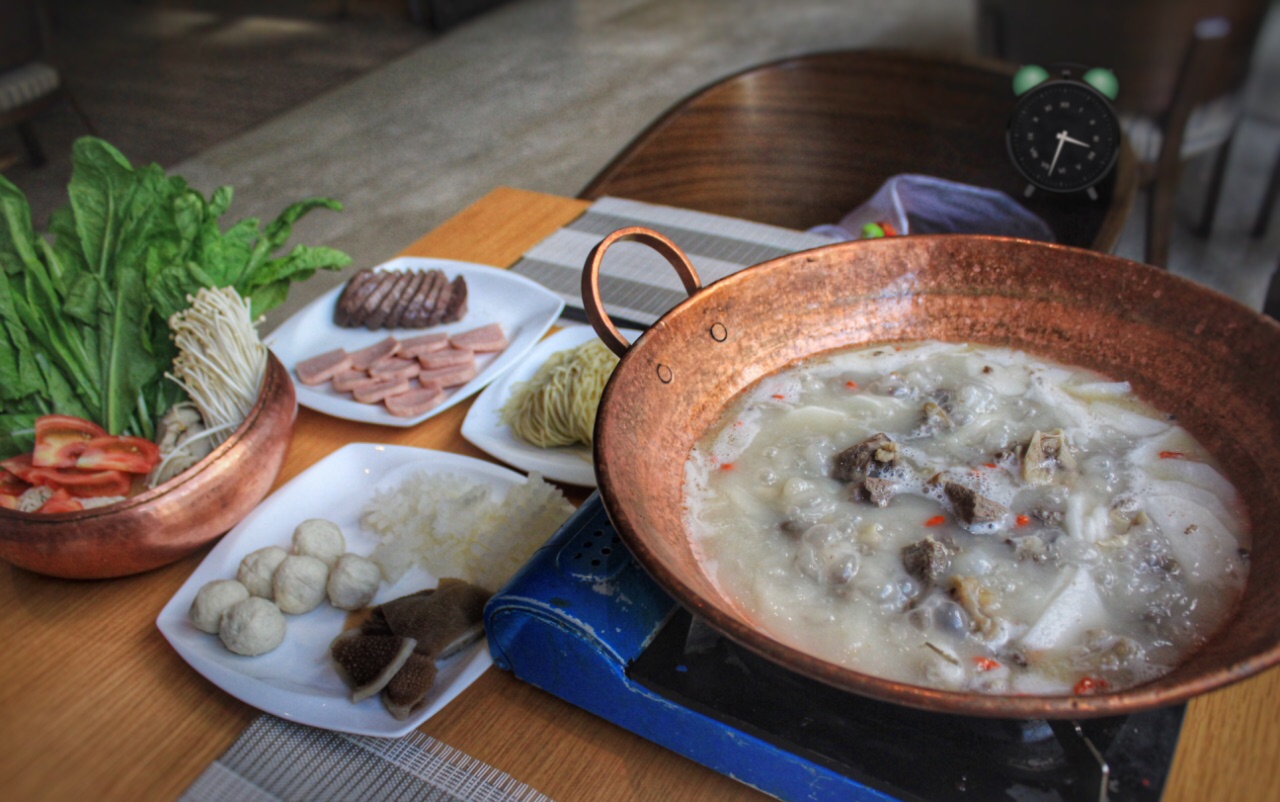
3:33
